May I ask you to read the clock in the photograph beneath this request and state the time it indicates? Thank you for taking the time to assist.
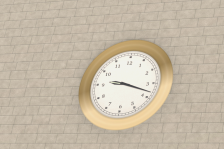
9:18
